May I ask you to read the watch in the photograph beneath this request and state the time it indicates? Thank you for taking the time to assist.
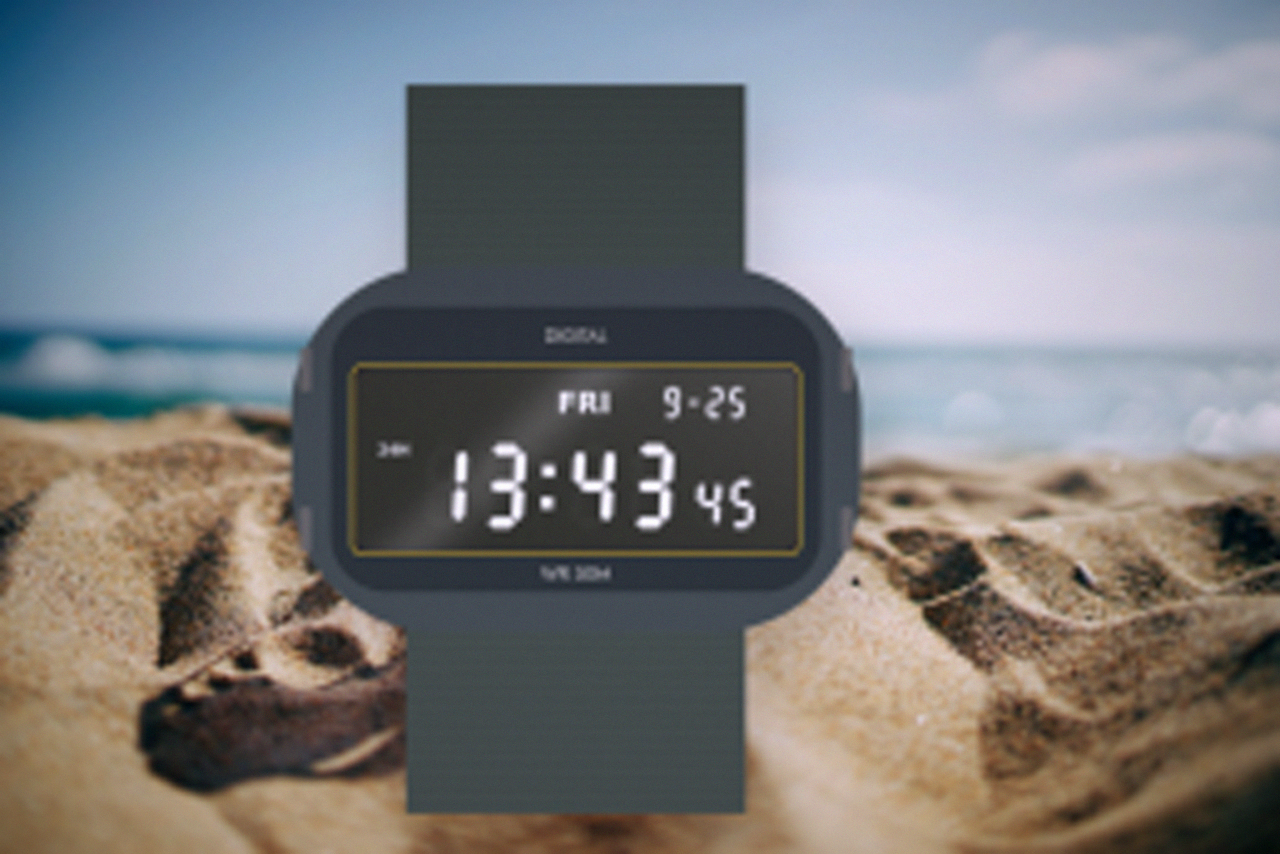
13:43:45
